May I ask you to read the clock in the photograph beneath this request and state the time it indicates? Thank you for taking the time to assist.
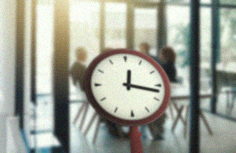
12:17
